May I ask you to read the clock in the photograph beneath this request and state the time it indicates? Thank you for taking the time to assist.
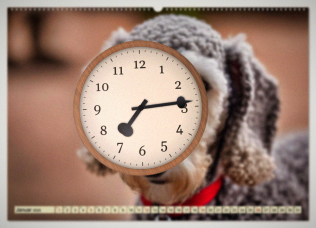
7:14
